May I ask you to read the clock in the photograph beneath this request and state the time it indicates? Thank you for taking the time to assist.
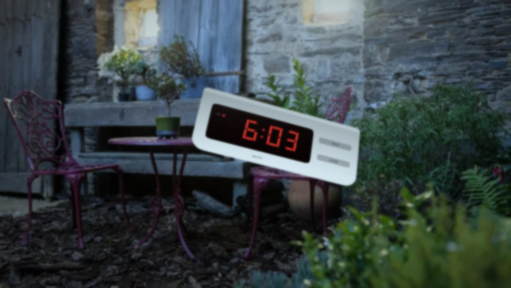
6:03
